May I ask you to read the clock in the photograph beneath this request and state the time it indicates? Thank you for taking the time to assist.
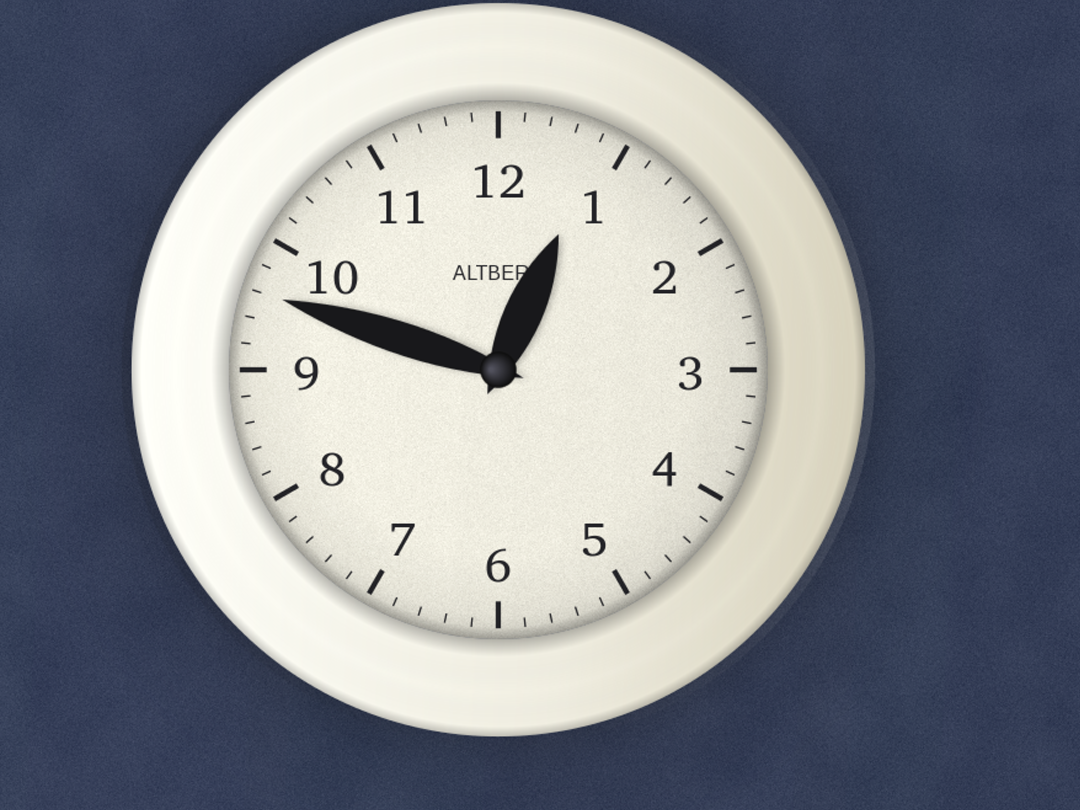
12:48
